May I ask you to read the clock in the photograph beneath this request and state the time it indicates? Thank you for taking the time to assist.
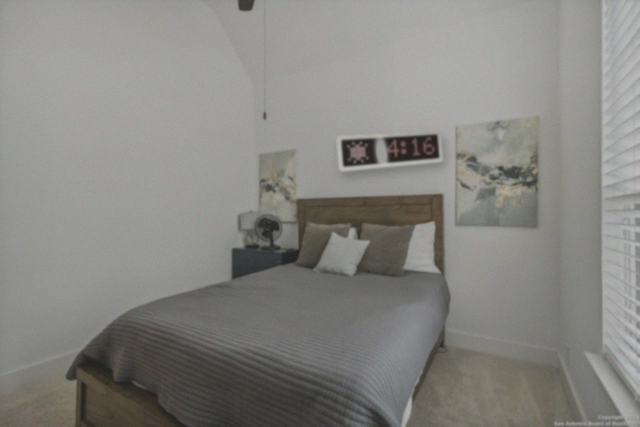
4:16
